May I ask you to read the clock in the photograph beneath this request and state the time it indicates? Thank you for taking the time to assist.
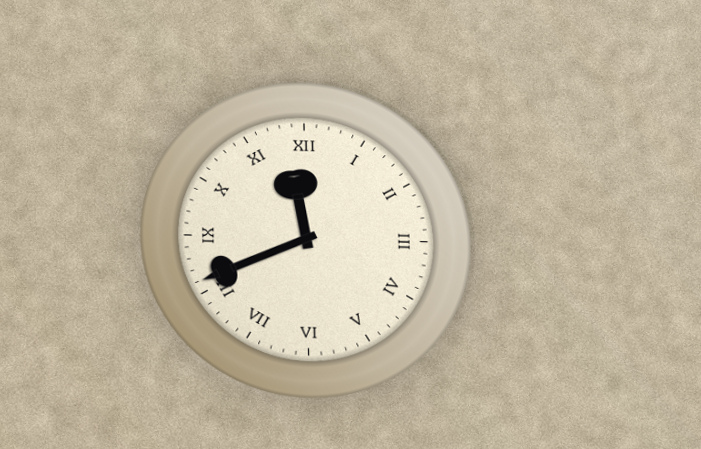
11:41
